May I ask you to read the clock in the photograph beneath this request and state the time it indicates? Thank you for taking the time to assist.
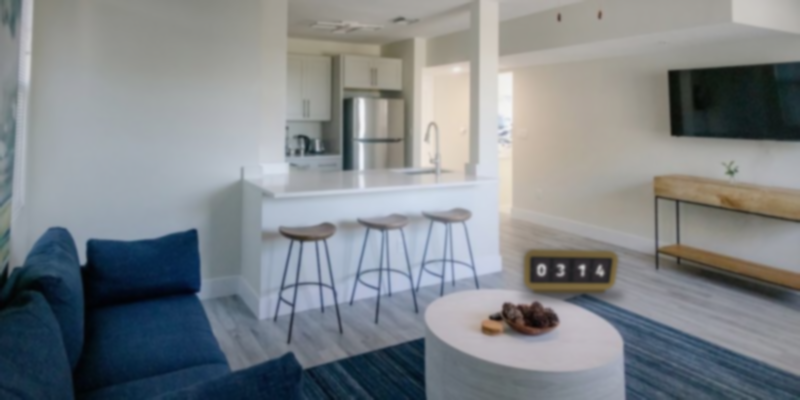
3:14
